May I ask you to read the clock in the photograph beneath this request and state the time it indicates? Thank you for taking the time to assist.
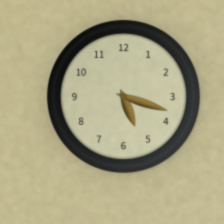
5:18
